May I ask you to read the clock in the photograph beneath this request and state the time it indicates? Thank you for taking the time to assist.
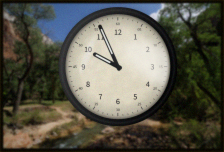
9:56
